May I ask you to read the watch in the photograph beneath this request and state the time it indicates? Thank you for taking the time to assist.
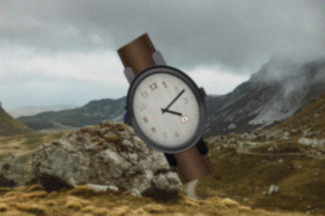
4:12
